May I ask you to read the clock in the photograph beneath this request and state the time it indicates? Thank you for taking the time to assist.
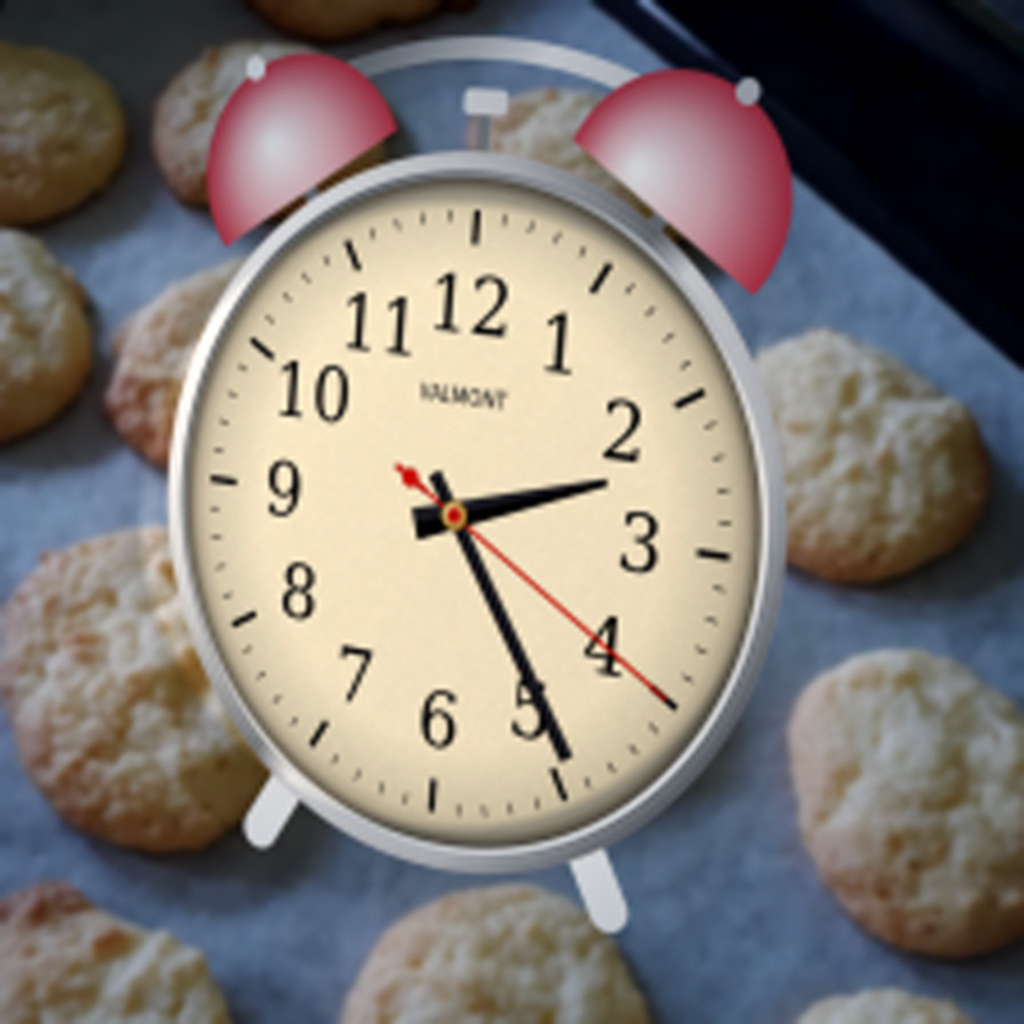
2:24:20
